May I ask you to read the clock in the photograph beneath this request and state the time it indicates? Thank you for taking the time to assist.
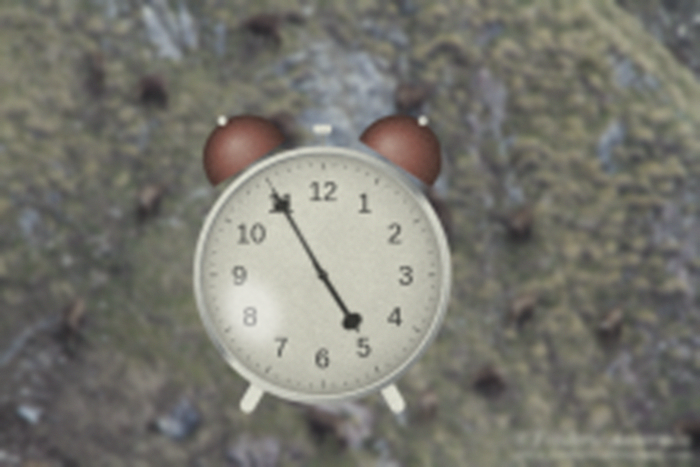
4:55
